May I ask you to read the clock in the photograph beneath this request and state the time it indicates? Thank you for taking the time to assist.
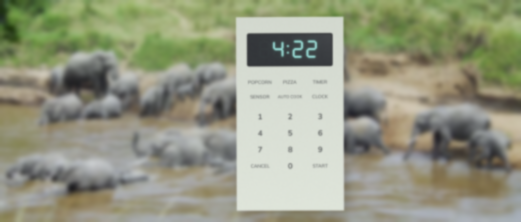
4:22
